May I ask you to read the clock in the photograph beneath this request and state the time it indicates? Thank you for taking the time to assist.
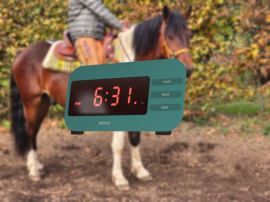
6:31
